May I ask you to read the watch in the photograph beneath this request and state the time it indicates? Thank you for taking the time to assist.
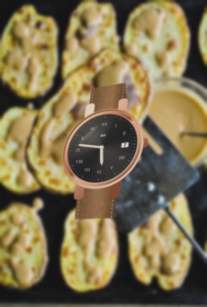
5:47
